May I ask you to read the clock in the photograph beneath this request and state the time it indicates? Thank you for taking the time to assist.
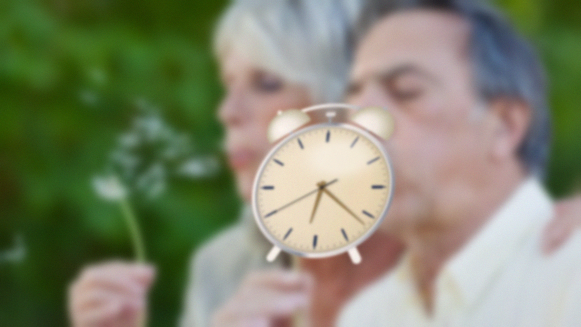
6:21:40
